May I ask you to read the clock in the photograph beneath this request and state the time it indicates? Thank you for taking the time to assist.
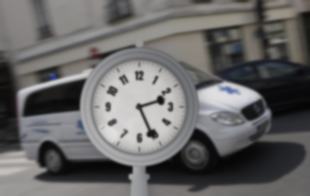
2:26
